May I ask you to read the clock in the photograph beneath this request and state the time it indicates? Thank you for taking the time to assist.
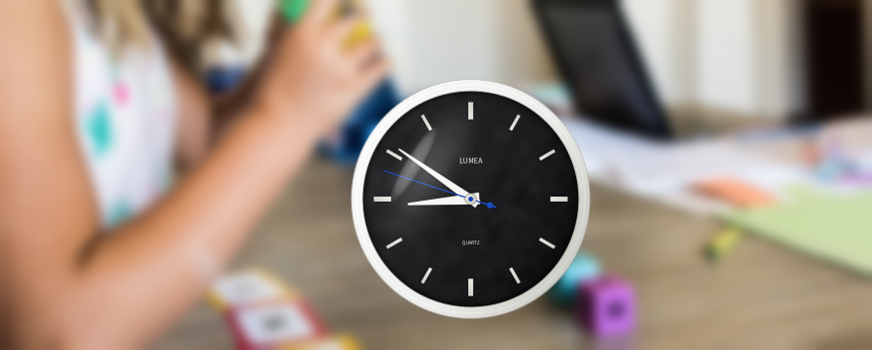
8:50:48
